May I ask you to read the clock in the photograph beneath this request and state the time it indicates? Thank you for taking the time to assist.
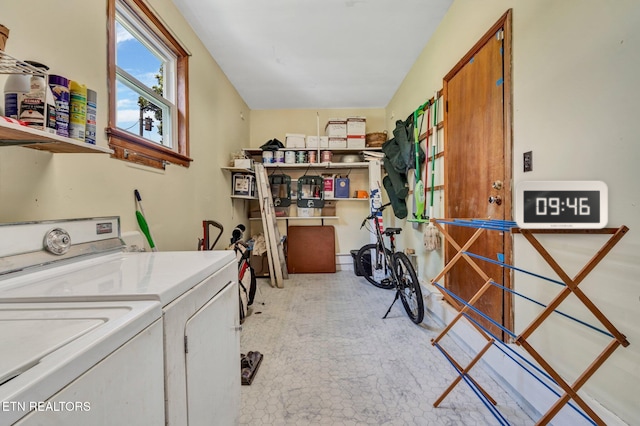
9:46
